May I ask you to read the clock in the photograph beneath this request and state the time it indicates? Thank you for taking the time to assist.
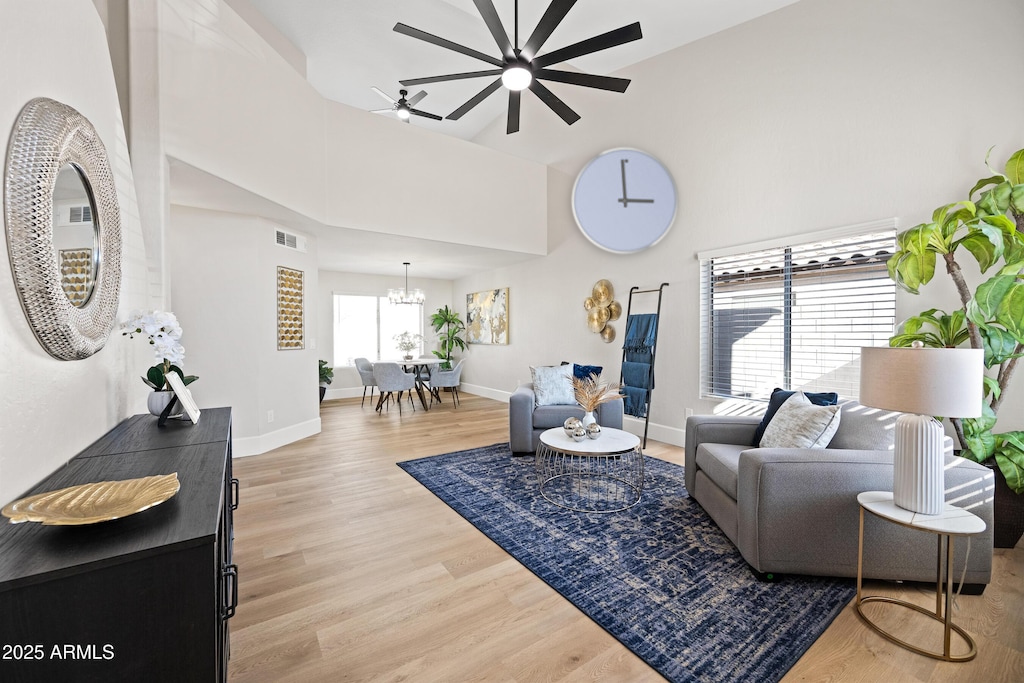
2:59
